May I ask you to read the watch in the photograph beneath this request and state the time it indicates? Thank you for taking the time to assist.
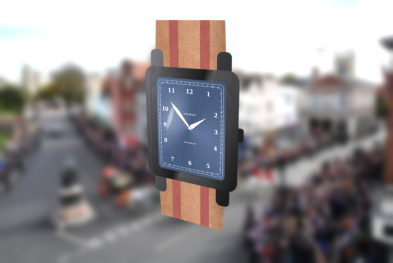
1:53
